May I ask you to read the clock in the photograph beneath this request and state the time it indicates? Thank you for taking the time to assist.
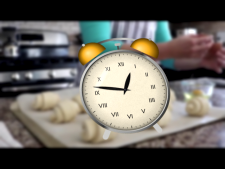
12:47
